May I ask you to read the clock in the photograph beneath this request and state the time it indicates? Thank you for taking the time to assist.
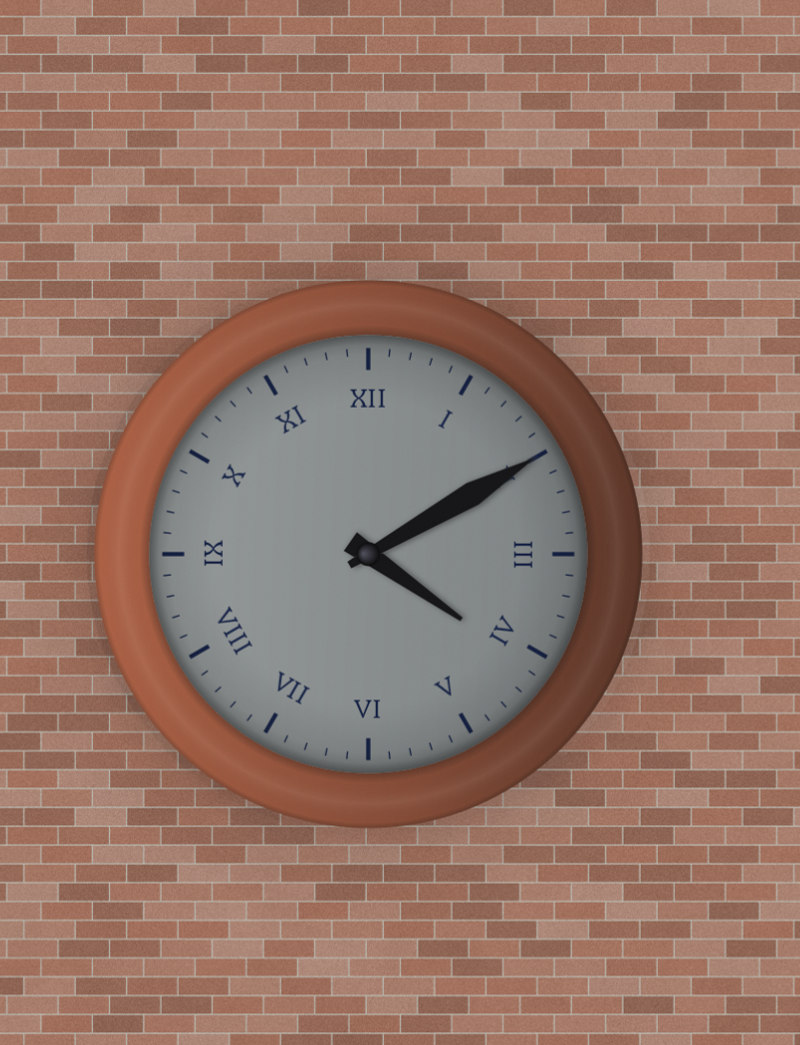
4:10
